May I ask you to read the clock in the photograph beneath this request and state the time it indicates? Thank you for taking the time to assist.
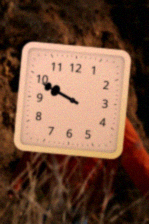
9:49
